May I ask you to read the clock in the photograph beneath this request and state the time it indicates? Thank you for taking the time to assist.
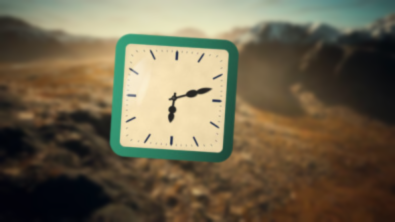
6:12
